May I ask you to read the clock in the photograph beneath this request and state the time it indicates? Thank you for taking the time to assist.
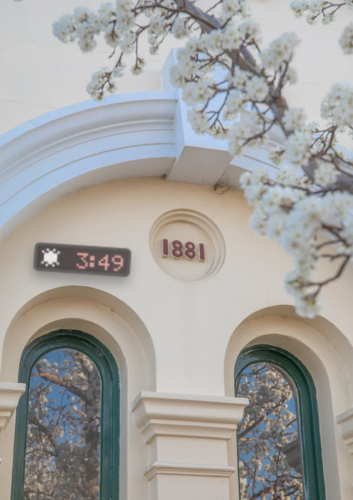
3:49
